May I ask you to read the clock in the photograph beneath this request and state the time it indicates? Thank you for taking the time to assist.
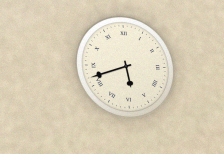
5:42
